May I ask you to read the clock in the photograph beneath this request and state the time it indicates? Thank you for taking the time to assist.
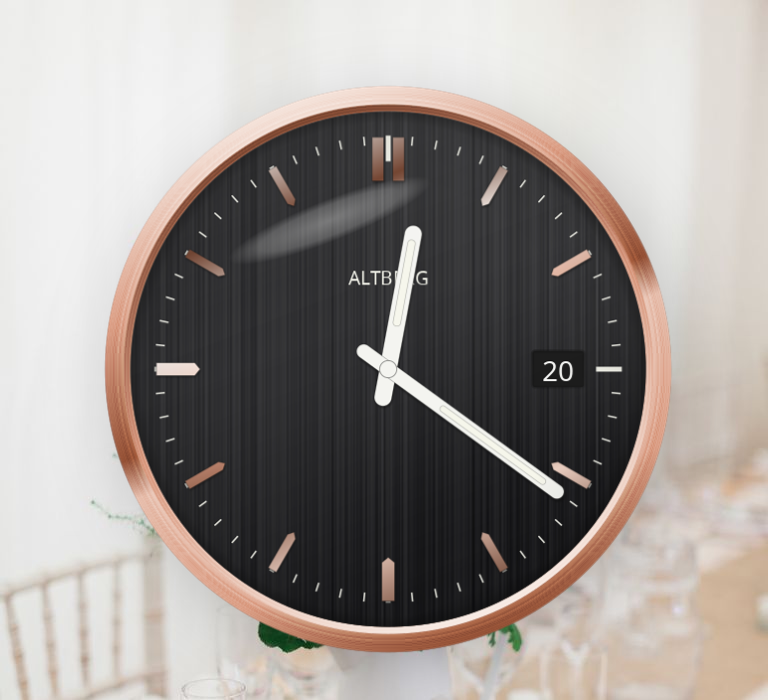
12:21
